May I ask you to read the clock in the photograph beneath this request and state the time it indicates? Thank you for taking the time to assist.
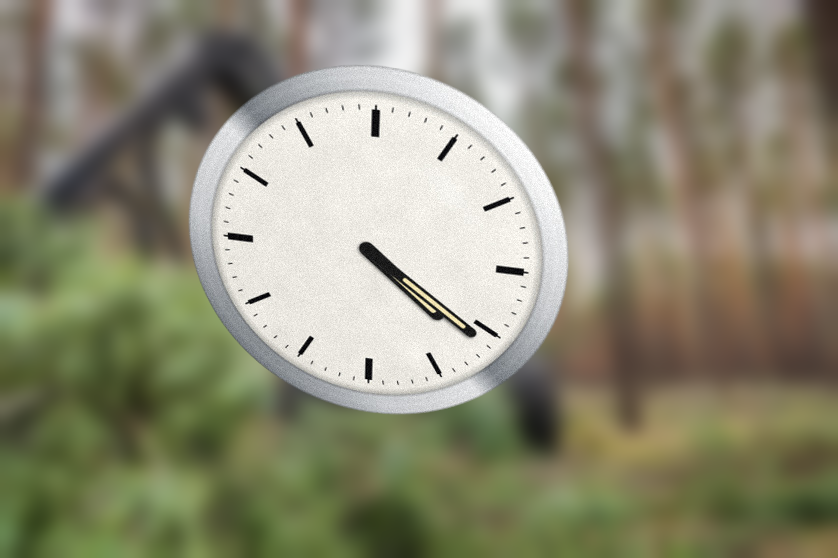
4:21
